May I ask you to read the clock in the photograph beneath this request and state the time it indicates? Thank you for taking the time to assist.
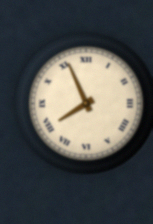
7:56
